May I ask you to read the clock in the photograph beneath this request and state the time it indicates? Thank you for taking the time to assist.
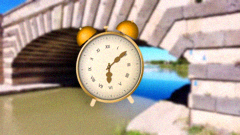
6:09
